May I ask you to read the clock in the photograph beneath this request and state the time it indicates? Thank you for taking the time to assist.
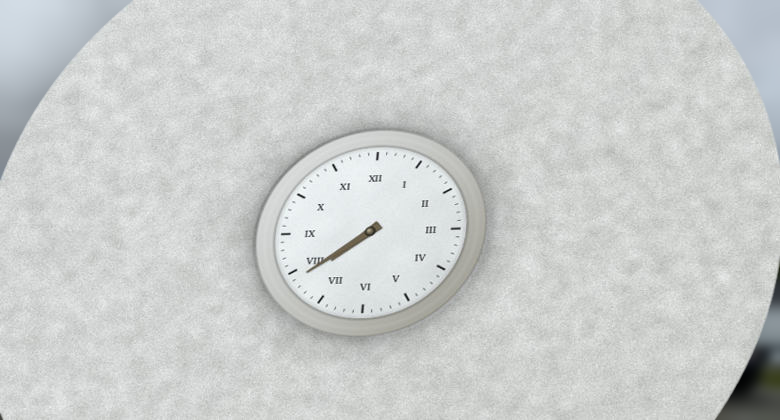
7:39
